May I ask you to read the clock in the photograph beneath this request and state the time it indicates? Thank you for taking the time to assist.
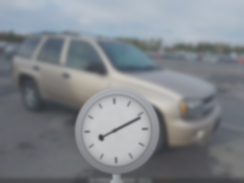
8:11
